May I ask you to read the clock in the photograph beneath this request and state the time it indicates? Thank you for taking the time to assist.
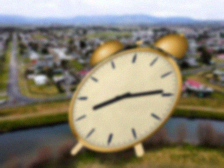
8:14
